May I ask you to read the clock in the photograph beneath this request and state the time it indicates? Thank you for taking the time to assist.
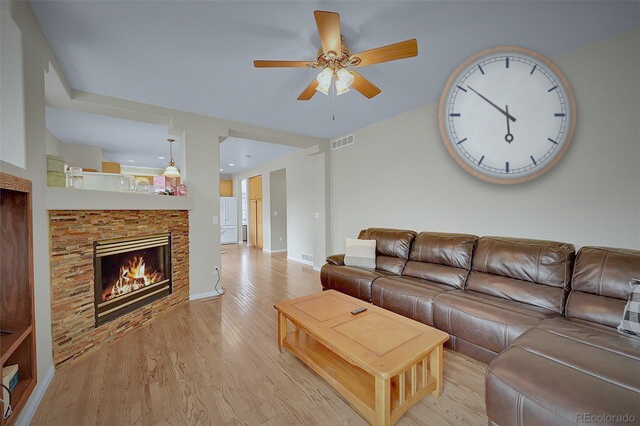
5:51
